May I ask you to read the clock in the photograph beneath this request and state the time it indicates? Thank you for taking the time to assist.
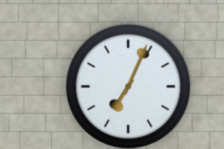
7:04
